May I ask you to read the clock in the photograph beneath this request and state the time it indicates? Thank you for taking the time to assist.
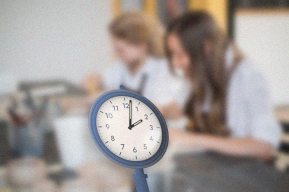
2:02
